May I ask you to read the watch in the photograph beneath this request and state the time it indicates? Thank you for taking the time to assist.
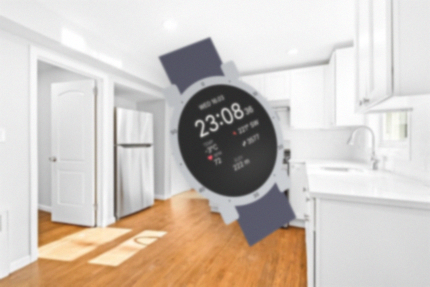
23:08
